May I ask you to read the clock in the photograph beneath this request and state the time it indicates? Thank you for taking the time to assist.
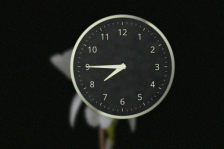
7:45
